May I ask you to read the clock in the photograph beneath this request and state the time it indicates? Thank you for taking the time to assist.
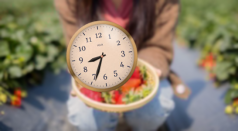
8:34
